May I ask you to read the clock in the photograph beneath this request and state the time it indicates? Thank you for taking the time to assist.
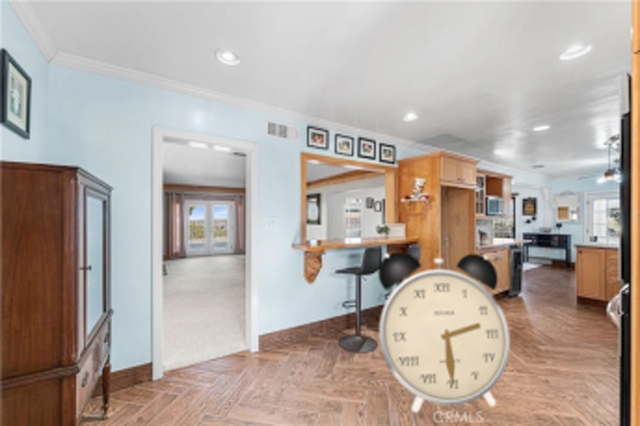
2:30
